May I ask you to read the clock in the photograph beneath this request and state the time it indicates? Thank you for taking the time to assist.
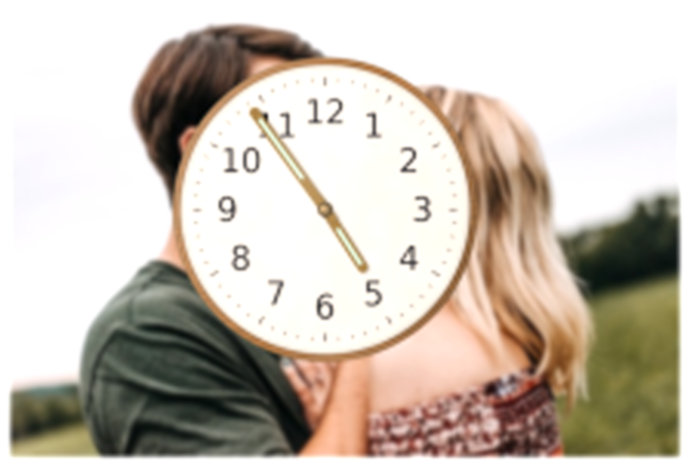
4:54
